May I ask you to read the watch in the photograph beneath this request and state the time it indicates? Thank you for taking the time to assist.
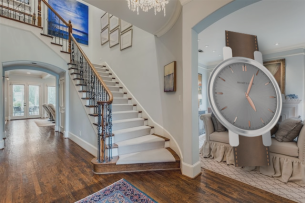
5:04
